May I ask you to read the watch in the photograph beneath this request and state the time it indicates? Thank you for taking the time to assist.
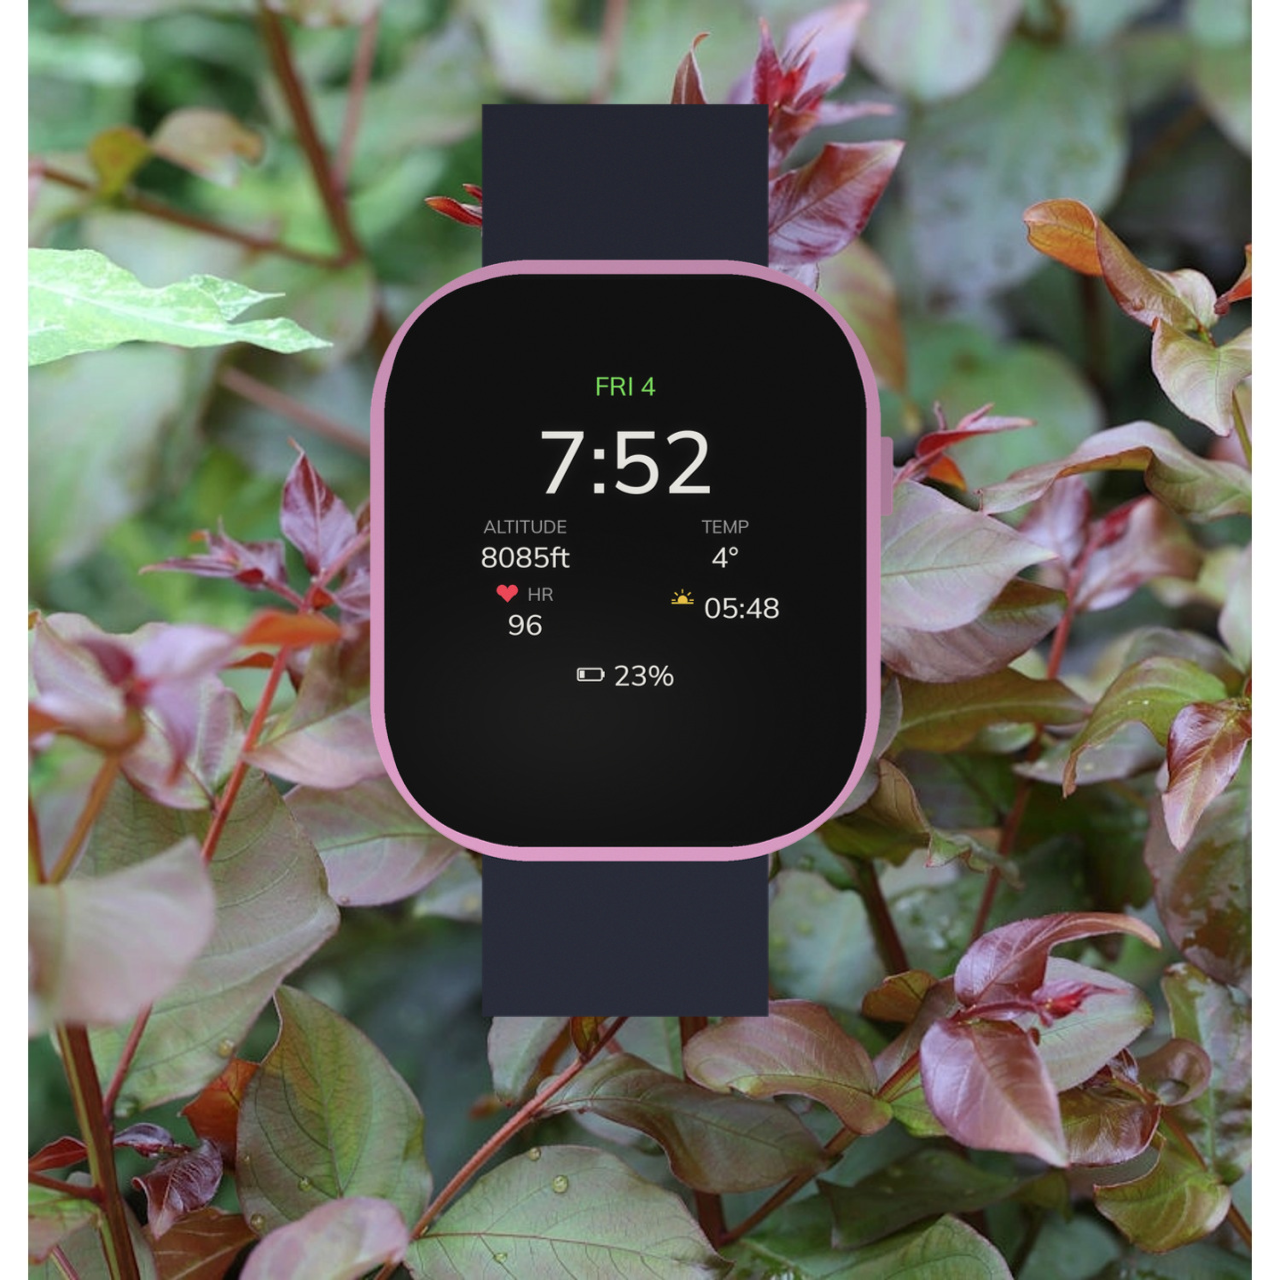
7:52
